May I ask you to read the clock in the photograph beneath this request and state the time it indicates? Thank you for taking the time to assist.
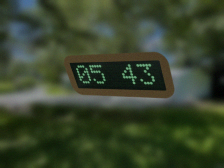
5:43
